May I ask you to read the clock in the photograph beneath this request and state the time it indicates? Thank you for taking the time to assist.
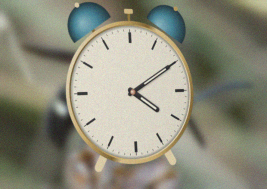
4:10
